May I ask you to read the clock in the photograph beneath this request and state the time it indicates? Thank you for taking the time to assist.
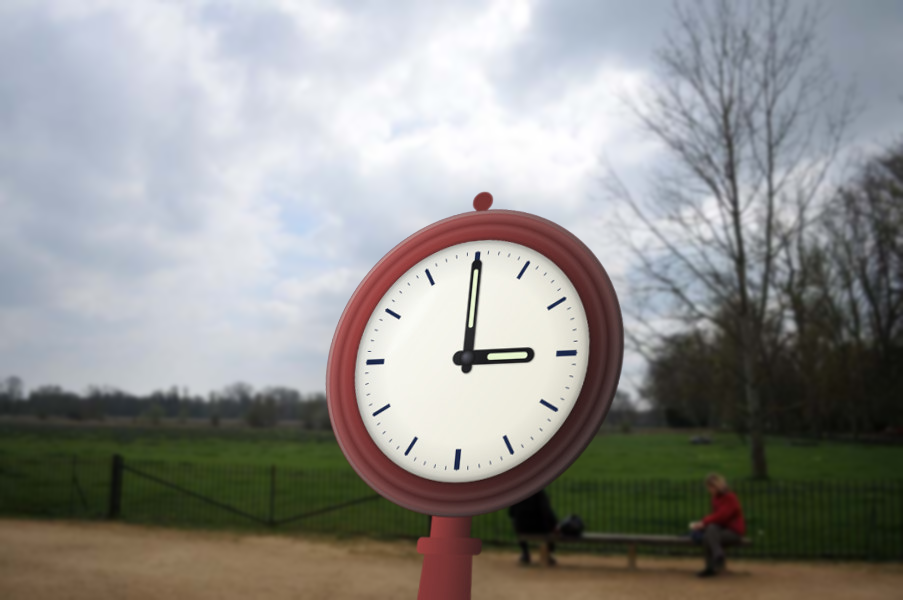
3:00
